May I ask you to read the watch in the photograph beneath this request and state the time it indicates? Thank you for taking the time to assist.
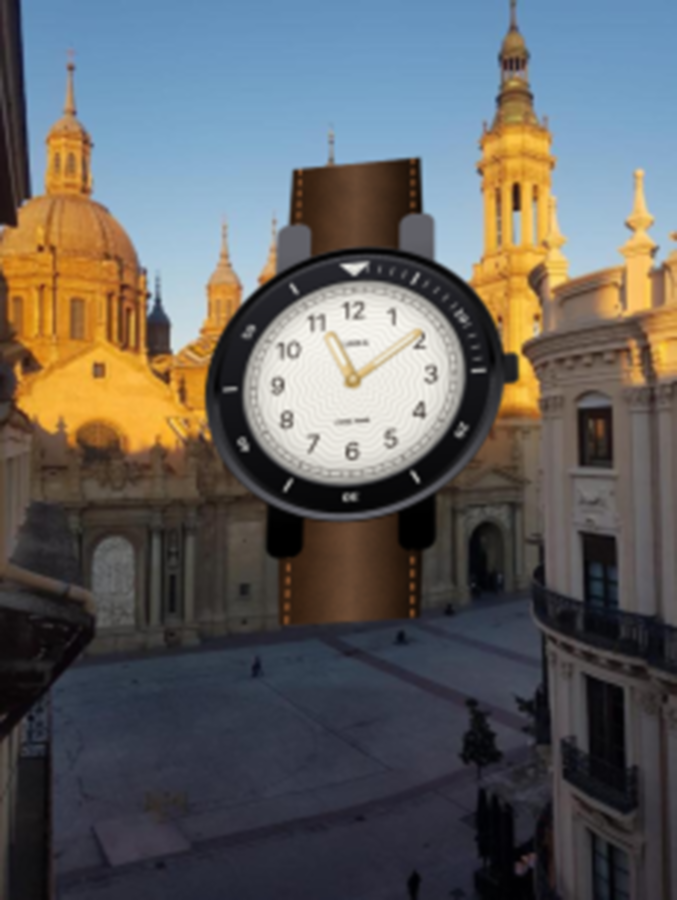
11:09
